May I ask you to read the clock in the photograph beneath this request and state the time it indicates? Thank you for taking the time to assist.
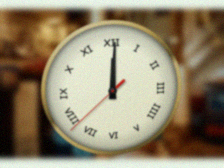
12:00:38
